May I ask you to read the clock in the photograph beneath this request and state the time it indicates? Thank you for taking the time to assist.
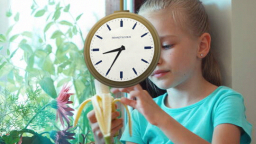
8:35
